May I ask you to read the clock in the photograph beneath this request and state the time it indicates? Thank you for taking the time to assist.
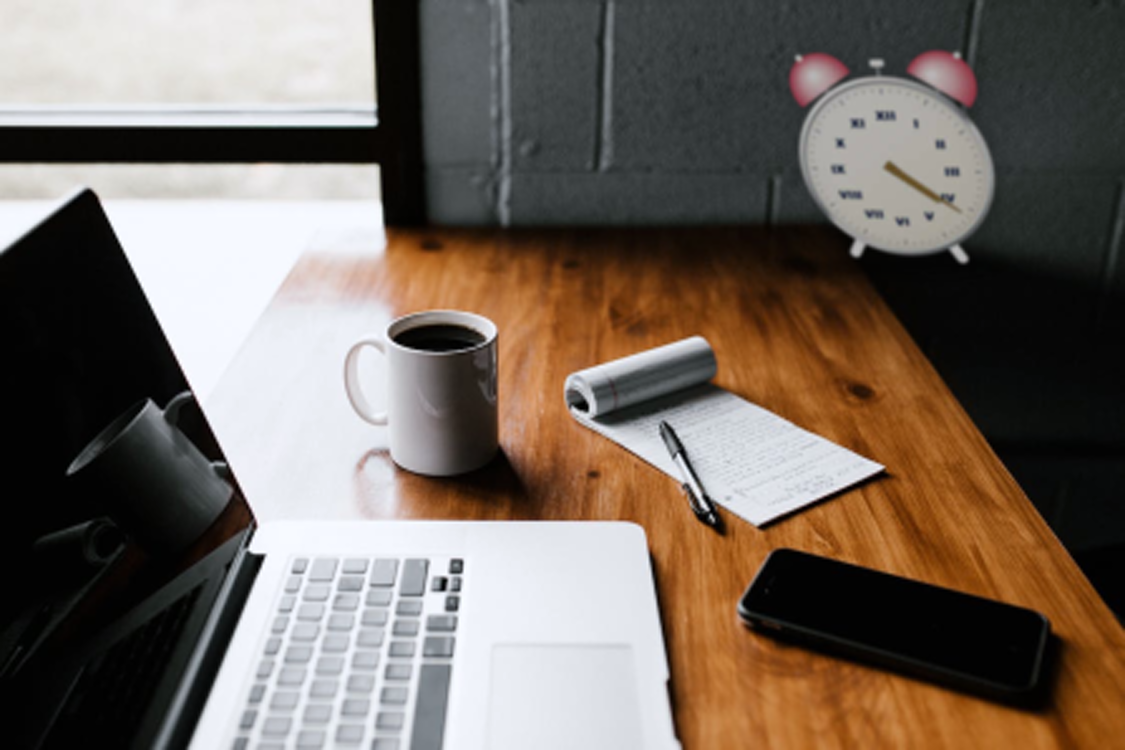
4:21
